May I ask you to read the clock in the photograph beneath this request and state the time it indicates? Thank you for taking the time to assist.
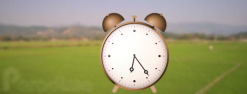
6:24
